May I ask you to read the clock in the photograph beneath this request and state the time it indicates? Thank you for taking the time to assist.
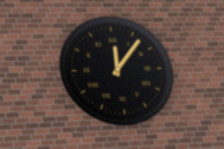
12:07
